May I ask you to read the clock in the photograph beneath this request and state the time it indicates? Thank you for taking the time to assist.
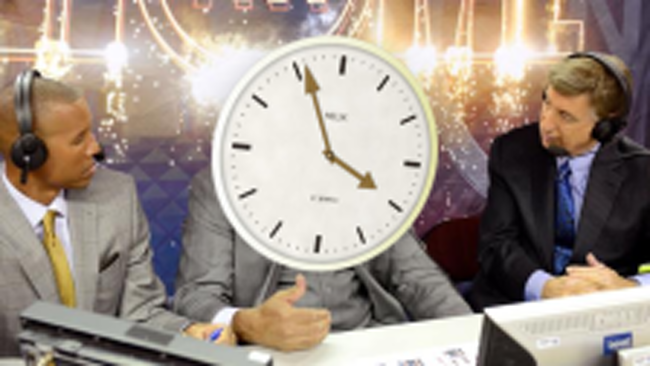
3:56
